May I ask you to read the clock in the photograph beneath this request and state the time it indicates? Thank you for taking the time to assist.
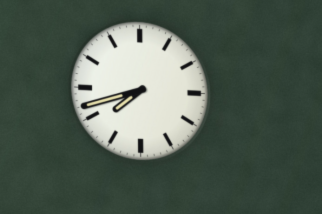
7:42
